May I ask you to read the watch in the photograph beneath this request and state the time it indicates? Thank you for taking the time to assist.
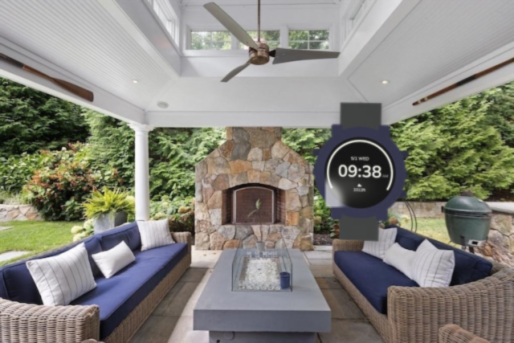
9:38
